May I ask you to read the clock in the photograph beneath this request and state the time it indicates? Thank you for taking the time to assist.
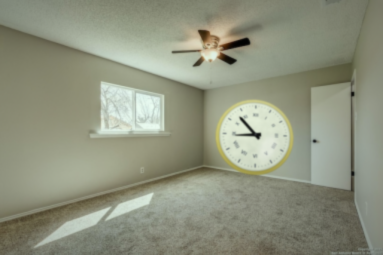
8:53
